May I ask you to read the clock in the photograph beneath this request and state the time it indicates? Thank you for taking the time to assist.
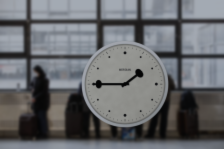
1:45
